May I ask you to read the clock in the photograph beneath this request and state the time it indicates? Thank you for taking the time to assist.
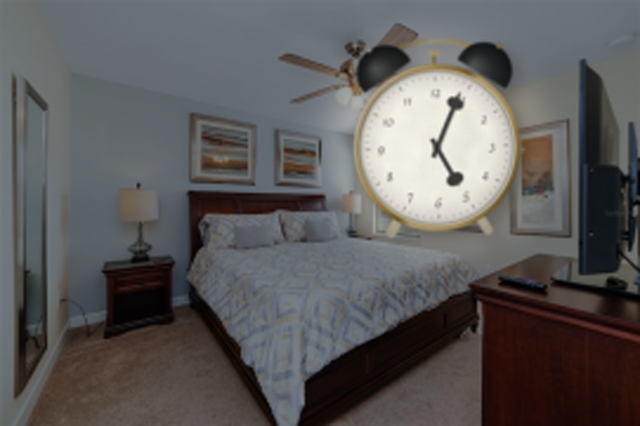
5:04
